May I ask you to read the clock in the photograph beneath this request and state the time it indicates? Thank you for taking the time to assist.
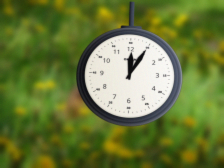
12:05
